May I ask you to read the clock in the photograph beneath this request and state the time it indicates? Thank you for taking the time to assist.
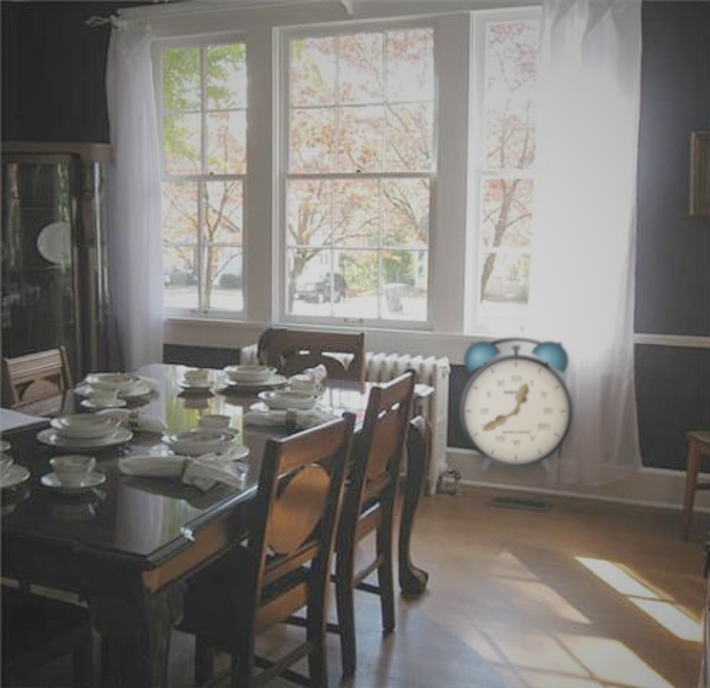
12:40
